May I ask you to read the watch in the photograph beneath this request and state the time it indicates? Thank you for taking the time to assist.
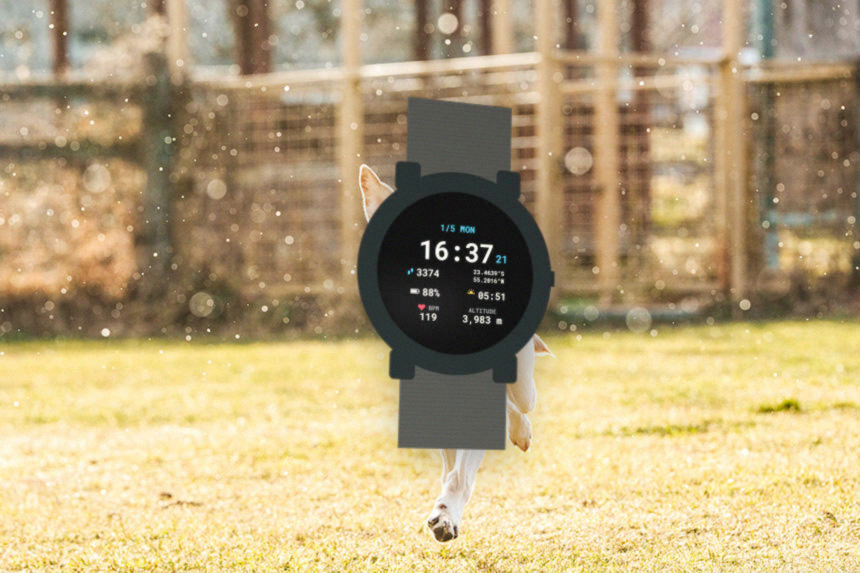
16:37:21
